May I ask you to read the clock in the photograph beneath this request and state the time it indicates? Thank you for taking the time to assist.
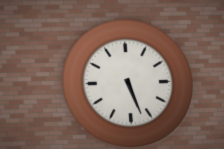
5:27
